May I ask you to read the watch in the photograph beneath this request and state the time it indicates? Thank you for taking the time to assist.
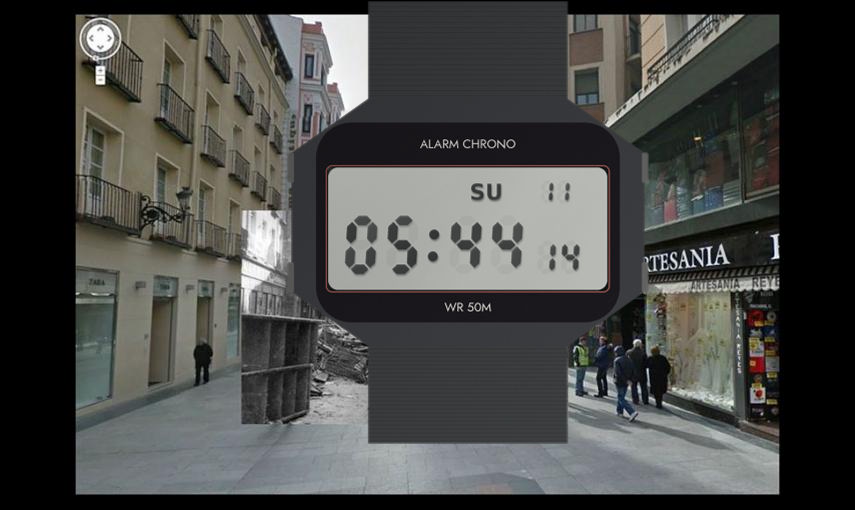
5:44:14
